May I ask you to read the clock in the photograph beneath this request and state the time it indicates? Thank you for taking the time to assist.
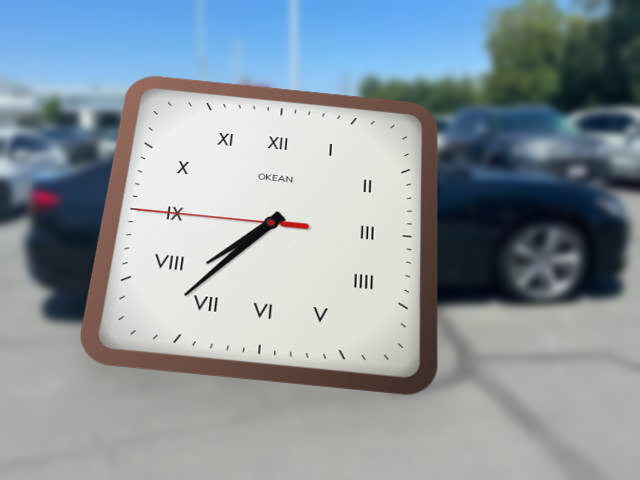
7:36:45
